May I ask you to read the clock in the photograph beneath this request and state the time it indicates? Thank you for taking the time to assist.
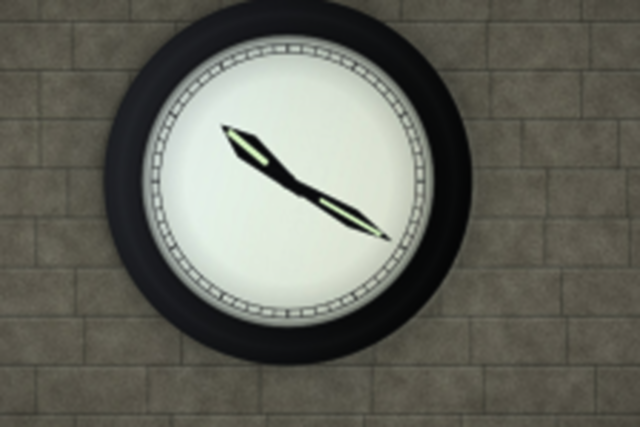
10:20
